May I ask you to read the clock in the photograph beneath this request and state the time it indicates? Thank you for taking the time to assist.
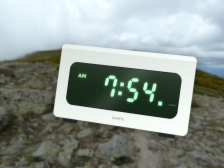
7:54
